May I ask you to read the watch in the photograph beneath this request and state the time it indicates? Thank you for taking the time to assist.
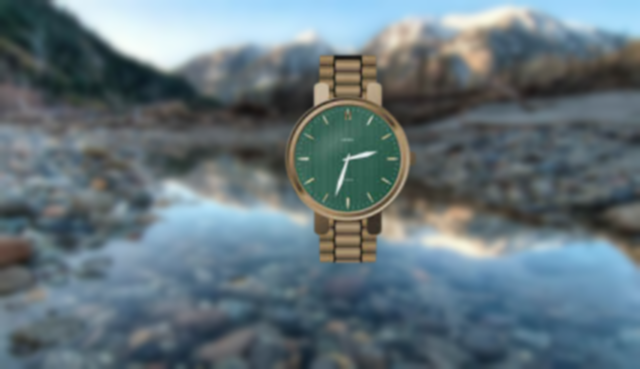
2:33
